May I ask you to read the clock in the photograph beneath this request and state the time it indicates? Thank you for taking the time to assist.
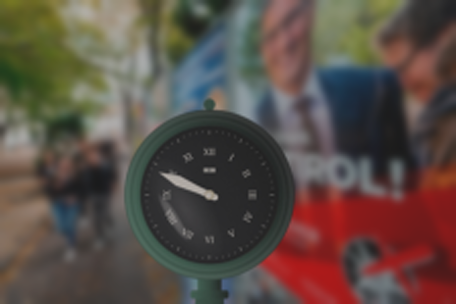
9:49
